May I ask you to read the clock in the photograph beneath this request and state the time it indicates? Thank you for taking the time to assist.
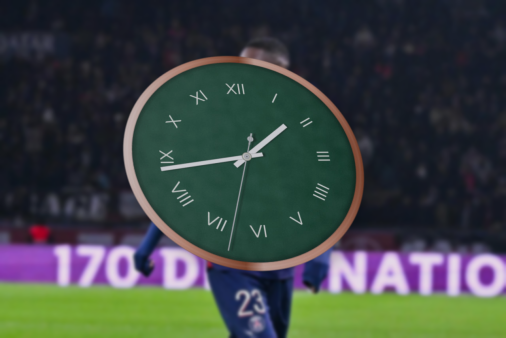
1:43:33
